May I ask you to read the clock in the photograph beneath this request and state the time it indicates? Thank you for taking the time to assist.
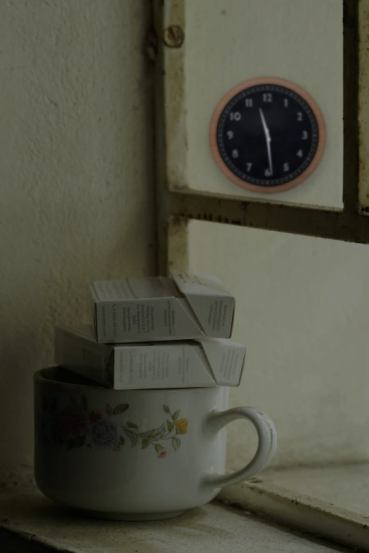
11:29
